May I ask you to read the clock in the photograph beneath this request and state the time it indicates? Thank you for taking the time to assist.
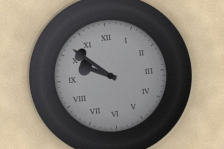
9:52
